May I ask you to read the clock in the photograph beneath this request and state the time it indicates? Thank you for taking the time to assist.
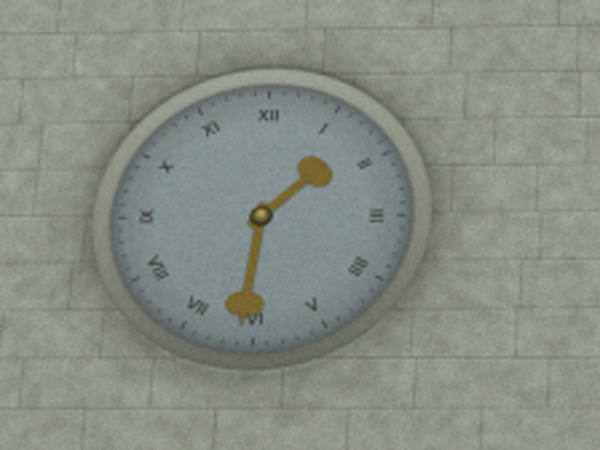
1:31
